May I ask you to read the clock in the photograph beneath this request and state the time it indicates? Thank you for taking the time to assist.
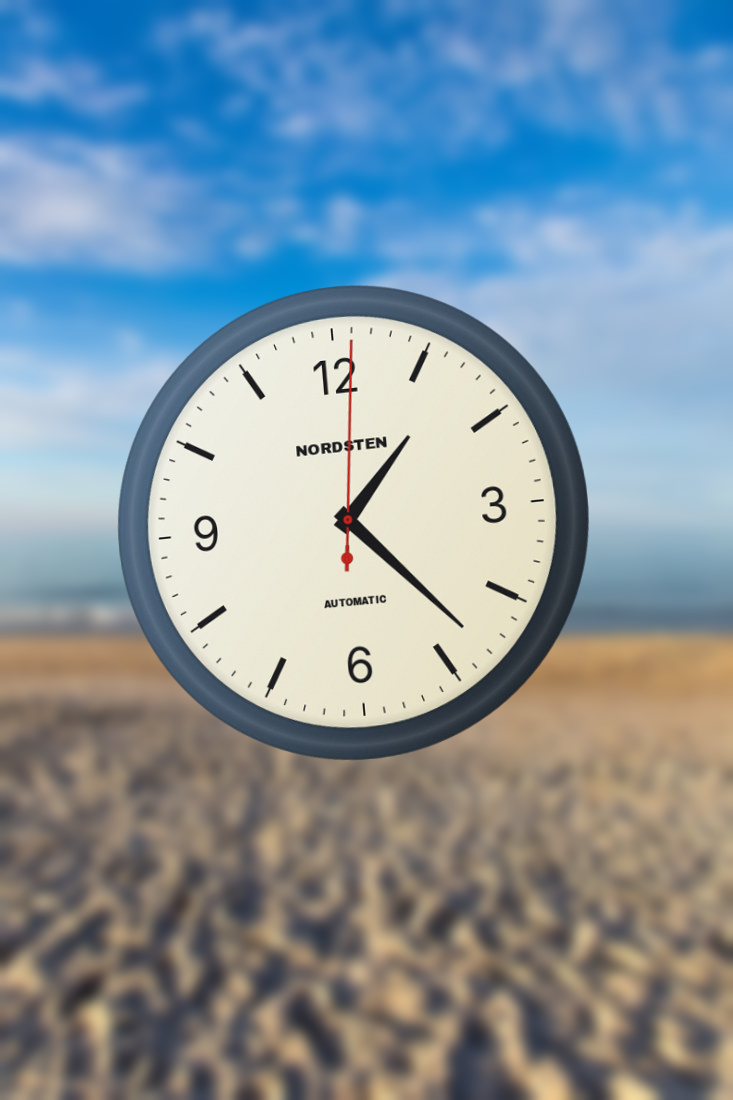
1:23:01
